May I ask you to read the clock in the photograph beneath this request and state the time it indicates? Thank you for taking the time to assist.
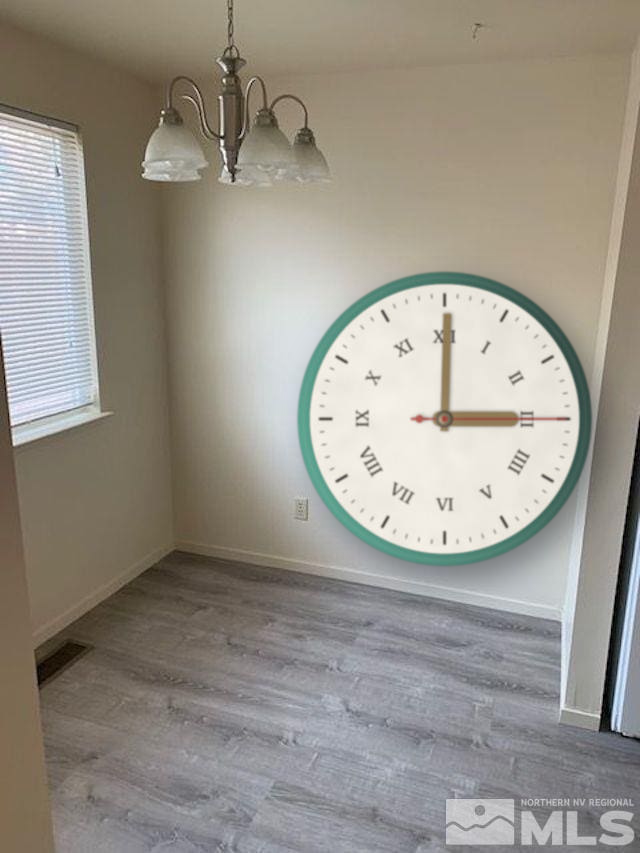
3:00:15
